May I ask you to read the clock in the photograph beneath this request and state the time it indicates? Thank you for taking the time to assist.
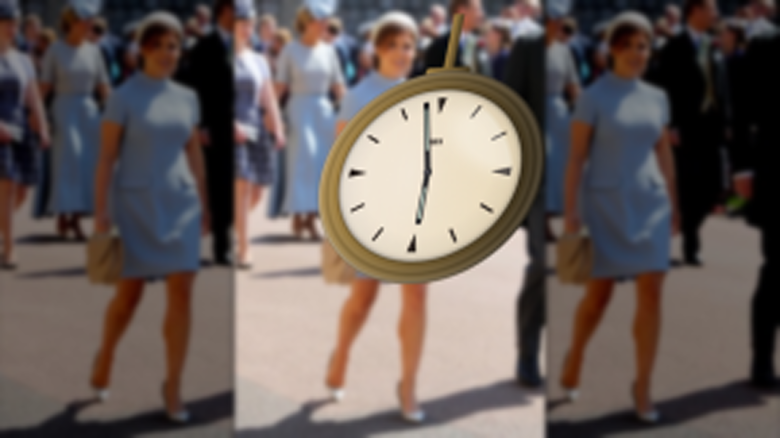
5:58
